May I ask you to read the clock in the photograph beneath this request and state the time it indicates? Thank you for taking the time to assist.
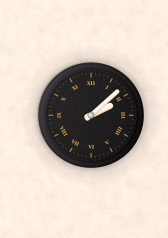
2:08
